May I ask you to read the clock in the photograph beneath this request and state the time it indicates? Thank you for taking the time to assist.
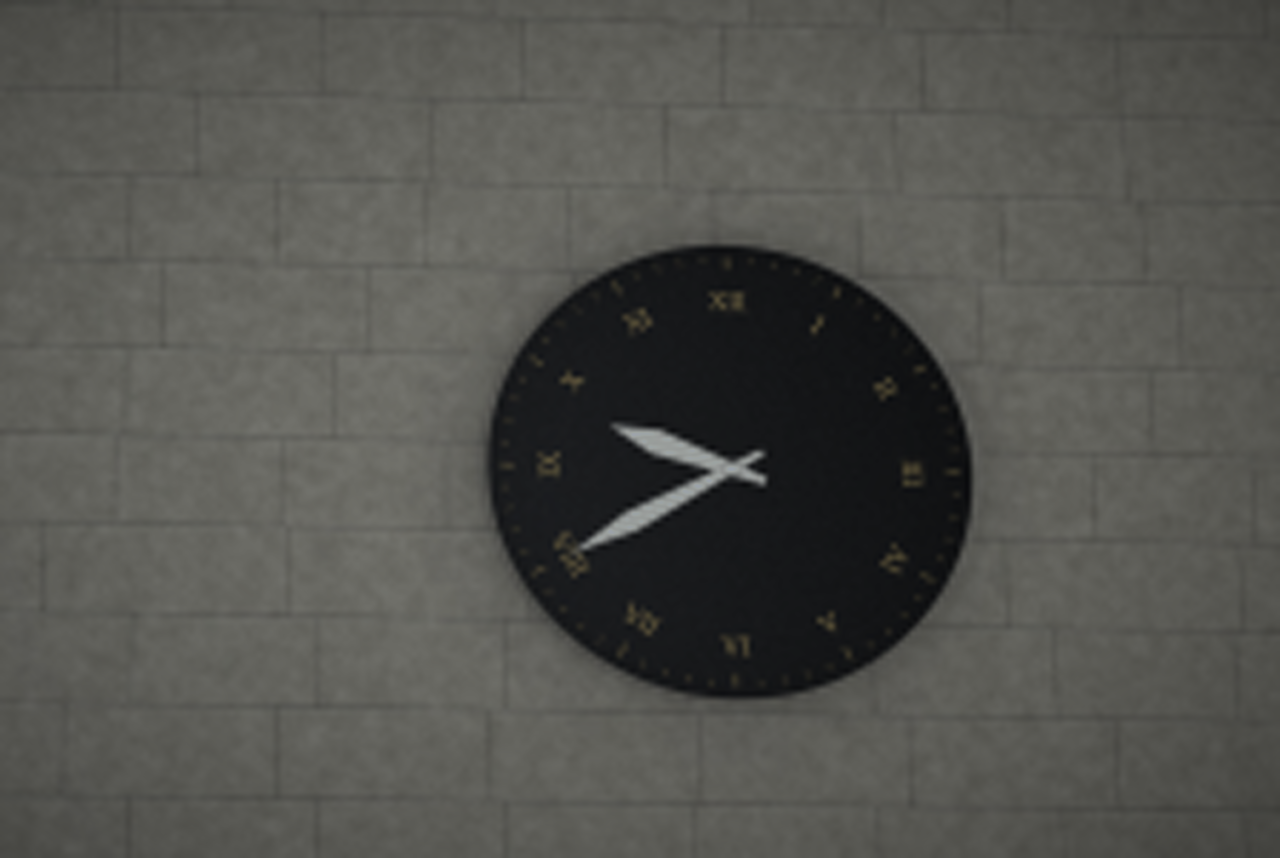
9:40
